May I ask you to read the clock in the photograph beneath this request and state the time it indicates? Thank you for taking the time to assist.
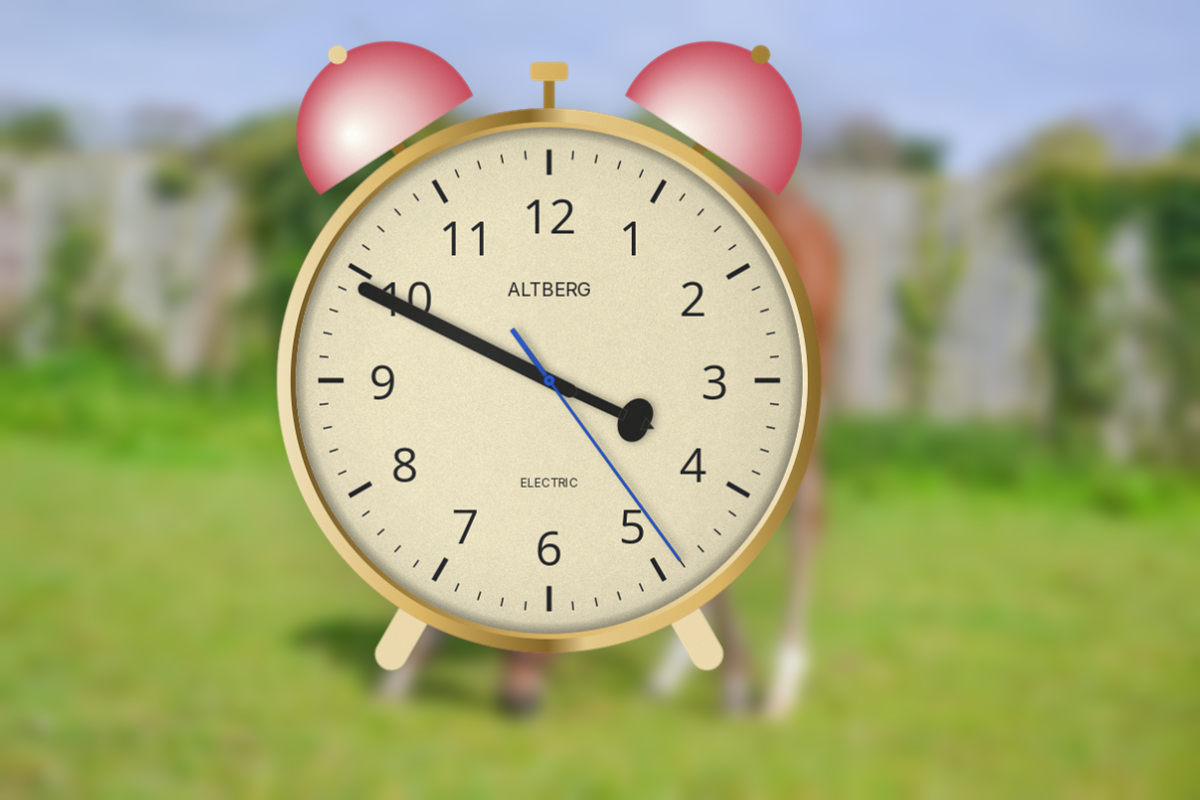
3:49:24
